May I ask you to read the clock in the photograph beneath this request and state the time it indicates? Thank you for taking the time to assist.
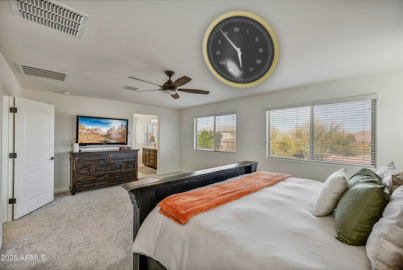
5:54
